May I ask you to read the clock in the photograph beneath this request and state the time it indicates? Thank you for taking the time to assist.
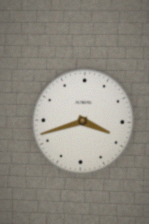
3:42
